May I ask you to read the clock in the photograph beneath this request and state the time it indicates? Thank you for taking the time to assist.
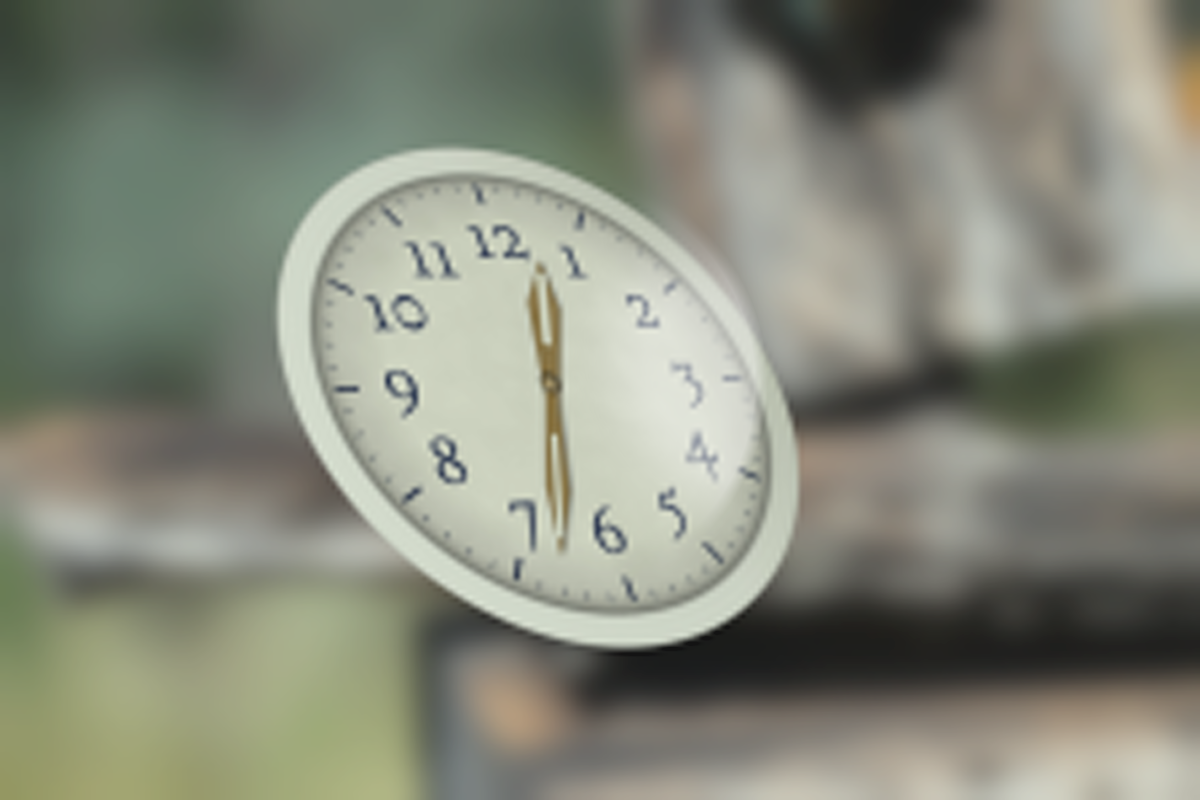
12:33
